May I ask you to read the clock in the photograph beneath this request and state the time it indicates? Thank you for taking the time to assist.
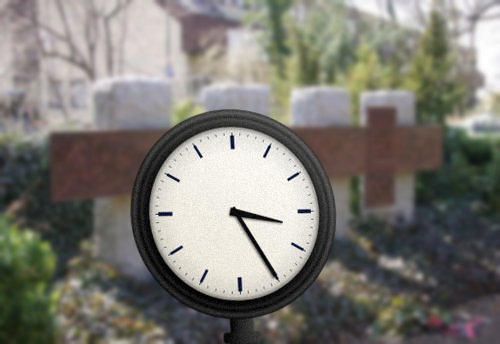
3:25
